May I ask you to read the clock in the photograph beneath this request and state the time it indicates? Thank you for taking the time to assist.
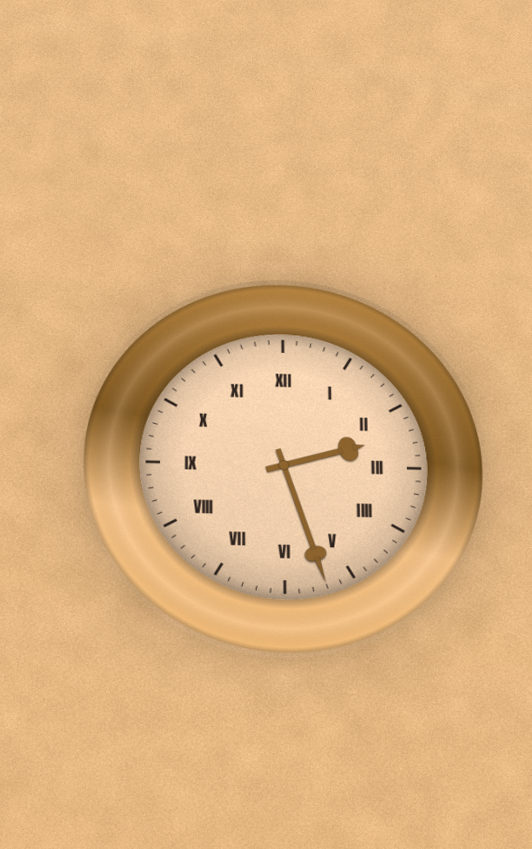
2:27
